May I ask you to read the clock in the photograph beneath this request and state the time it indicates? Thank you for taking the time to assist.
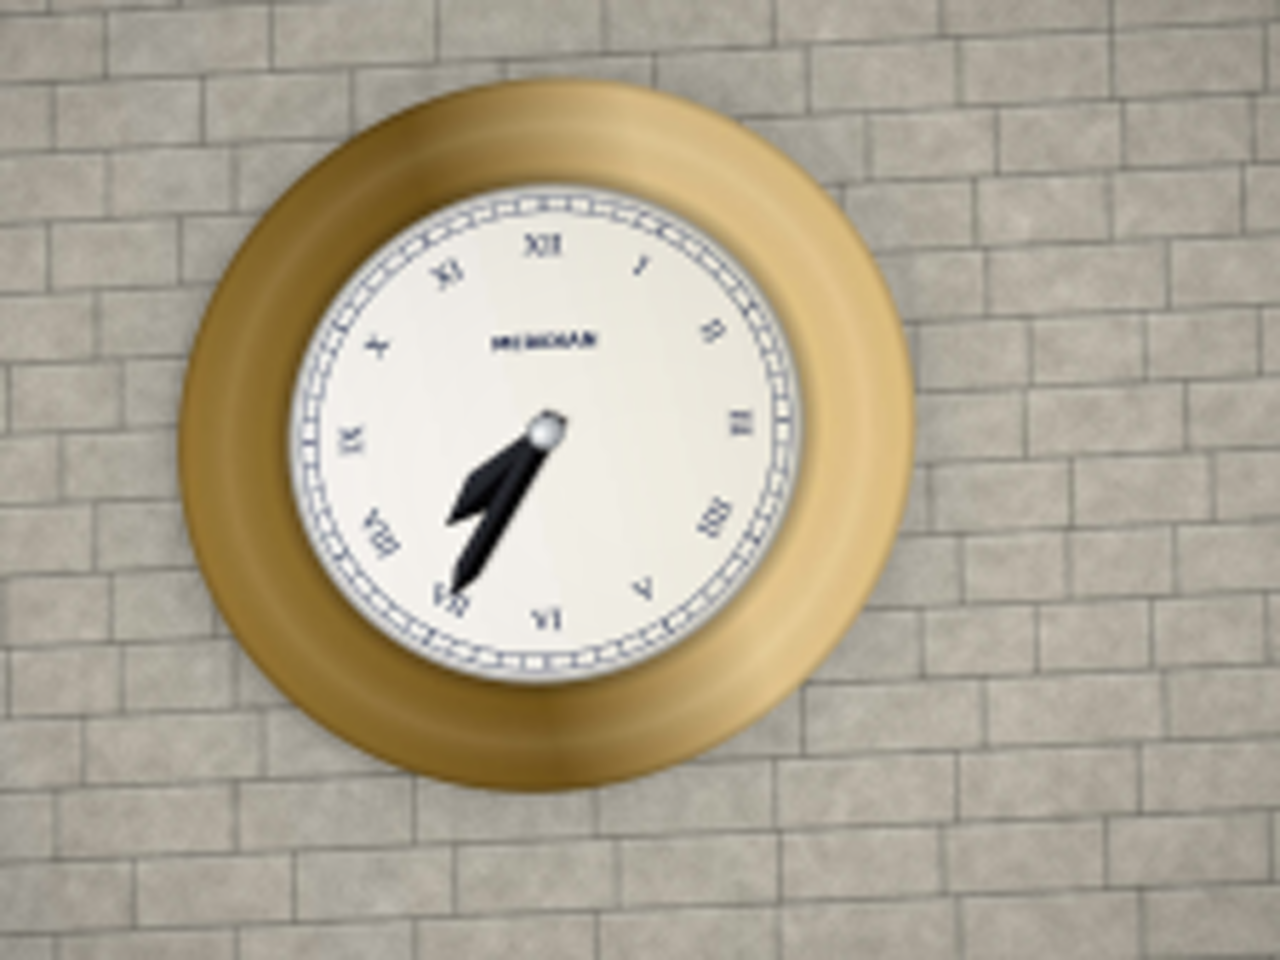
7:35
